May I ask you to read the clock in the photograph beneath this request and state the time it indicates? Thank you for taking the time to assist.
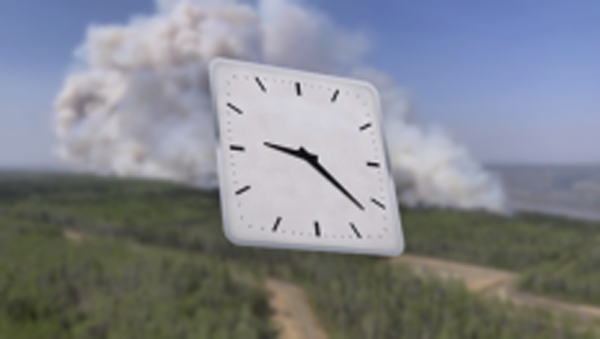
9:22
